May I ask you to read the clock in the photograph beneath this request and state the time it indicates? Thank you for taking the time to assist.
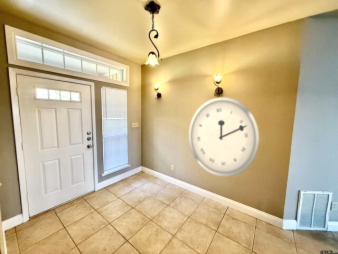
12:12
